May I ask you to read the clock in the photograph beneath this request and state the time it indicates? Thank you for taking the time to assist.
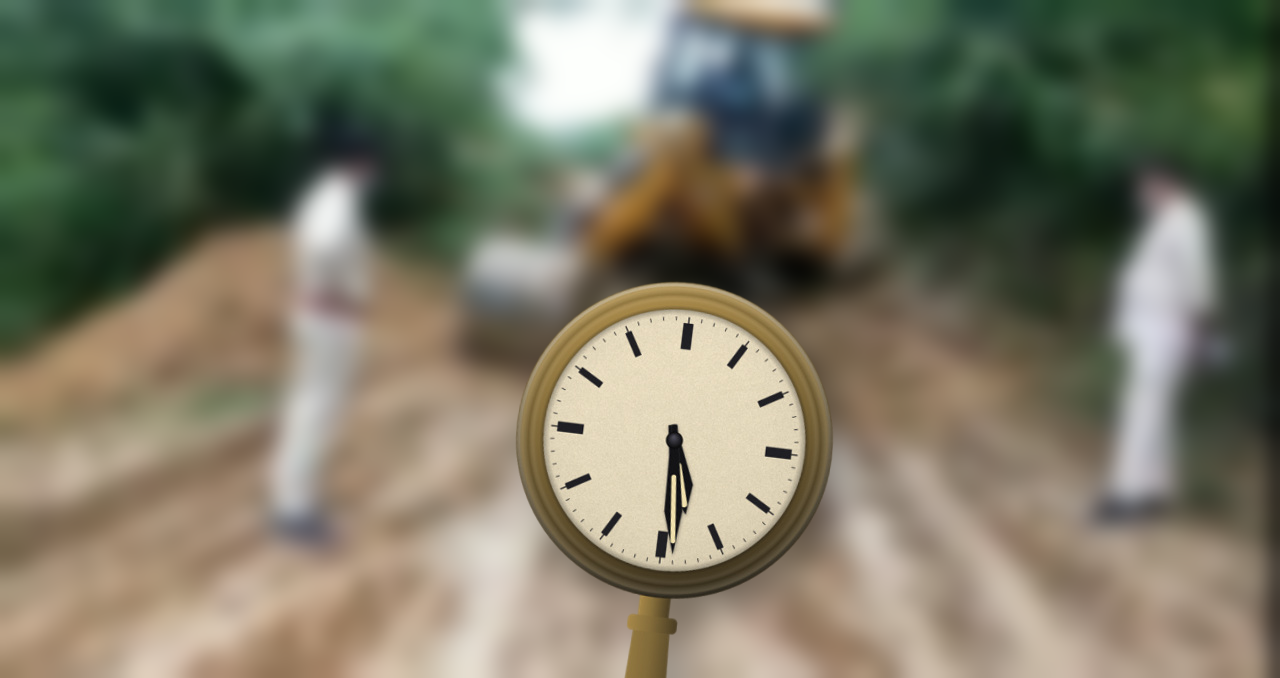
5:29
